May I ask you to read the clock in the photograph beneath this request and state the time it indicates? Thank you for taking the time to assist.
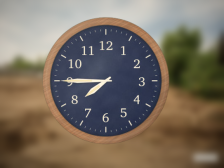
7:45
